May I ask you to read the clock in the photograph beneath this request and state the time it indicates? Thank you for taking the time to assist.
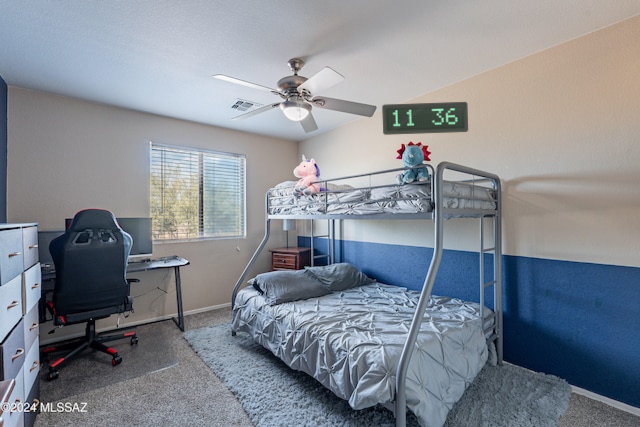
11:36
